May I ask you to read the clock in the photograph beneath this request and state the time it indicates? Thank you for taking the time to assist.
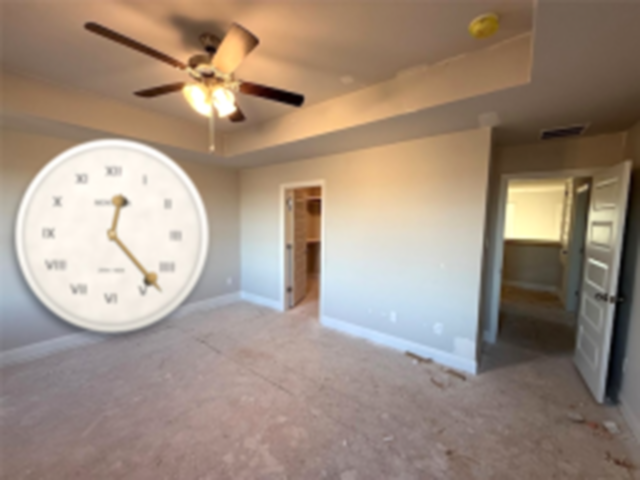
12:23
